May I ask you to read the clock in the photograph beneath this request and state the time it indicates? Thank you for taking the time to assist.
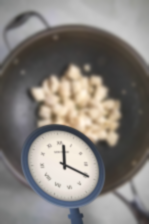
12:20
